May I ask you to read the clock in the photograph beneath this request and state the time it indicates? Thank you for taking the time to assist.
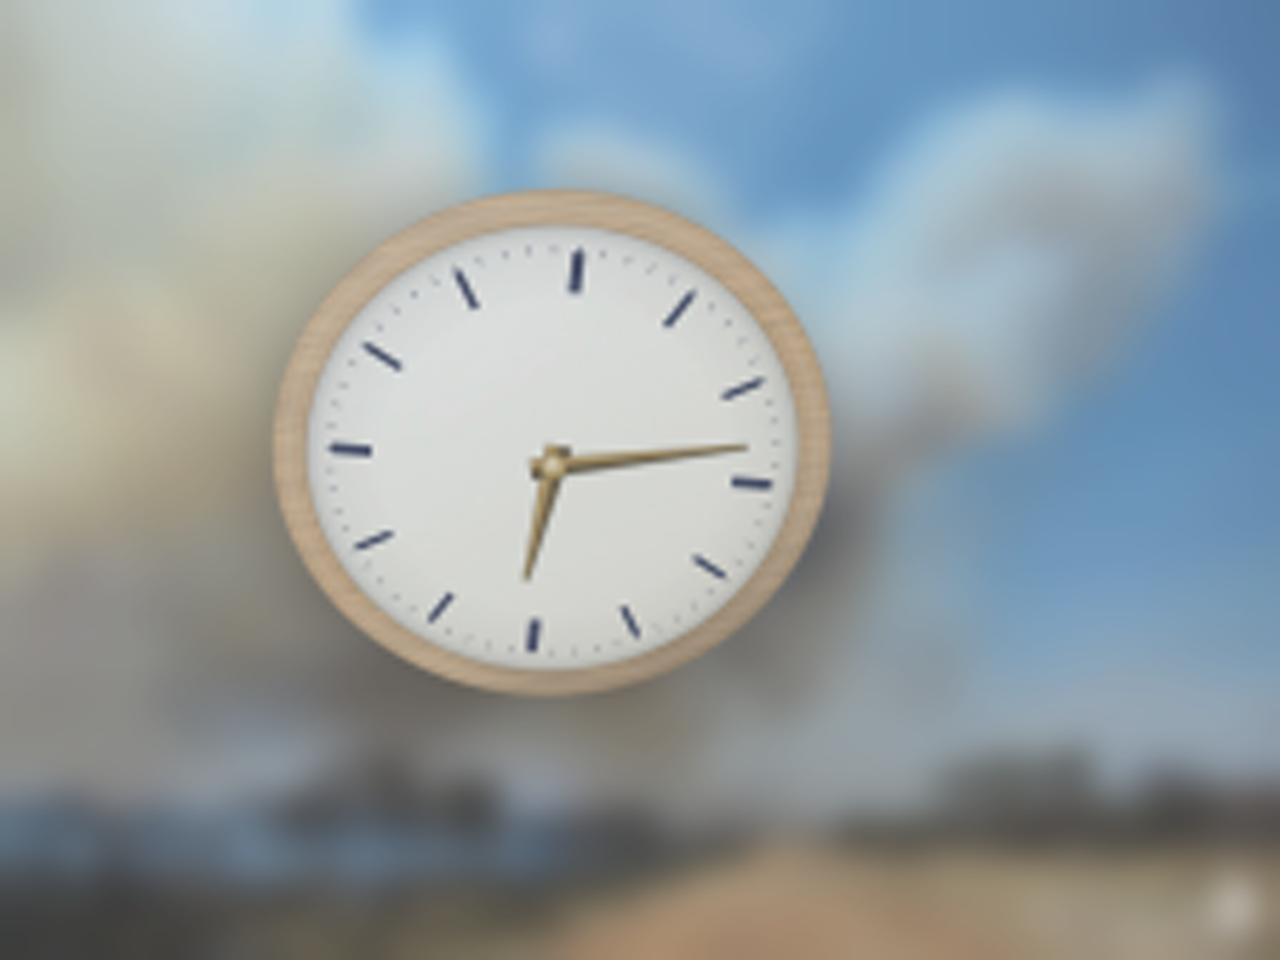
6:13
